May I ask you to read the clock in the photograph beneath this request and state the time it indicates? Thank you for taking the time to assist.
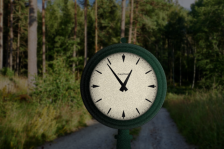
12:54
